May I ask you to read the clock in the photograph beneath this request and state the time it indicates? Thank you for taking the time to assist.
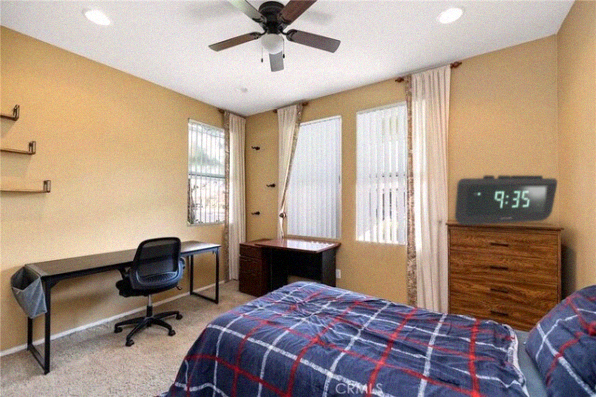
9:35
